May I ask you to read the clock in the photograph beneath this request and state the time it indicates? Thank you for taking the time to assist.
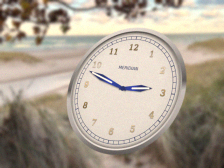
2:48
